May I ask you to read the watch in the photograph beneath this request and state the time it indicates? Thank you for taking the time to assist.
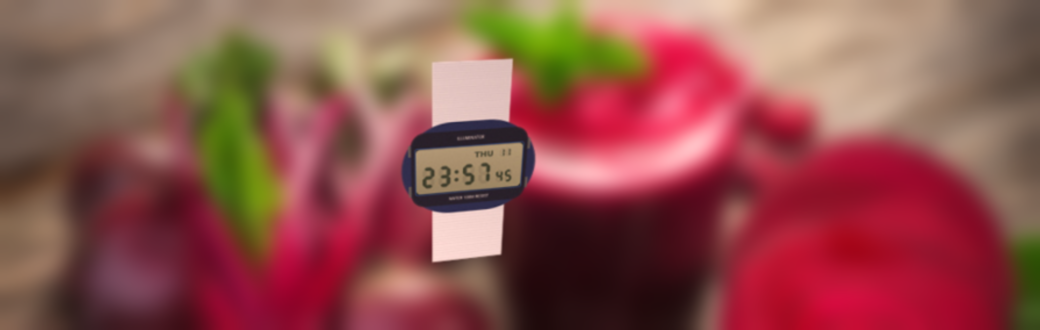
23:57:45
